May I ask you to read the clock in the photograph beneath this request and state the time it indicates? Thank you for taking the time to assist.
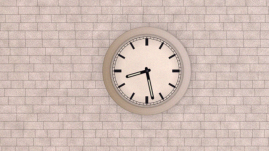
8:28
